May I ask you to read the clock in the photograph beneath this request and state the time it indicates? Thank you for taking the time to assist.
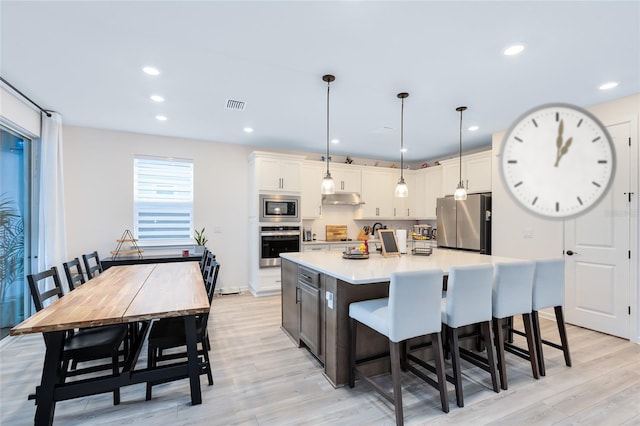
1:01
